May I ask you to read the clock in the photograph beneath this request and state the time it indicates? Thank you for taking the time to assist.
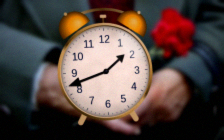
1:42
